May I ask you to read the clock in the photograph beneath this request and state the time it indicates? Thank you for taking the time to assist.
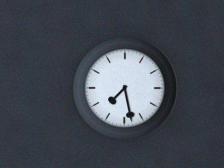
7:28
